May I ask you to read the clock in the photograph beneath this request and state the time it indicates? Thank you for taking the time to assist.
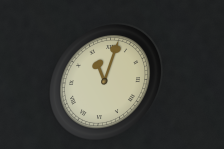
11:02
